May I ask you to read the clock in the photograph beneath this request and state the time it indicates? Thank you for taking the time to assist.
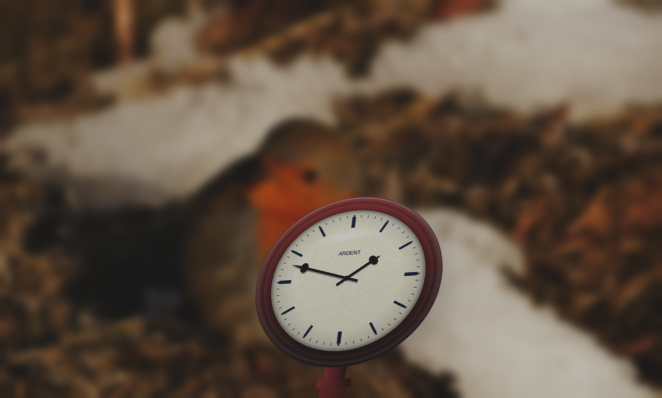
1:48
